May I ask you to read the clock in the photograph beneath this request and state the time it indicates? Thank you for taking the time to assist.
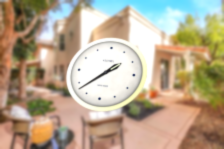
1:38
